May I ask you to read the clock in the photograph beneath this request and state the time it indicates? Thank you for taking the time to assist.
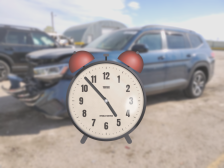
4:53
